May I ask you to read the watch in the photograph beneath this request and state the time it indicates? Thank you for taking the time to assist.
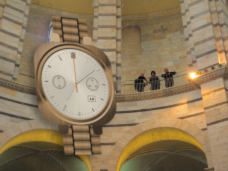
7:09
